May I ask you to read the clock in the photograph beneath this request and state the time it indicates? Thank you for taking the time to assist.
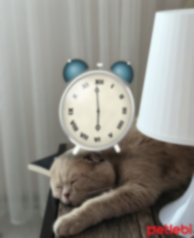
5:59
